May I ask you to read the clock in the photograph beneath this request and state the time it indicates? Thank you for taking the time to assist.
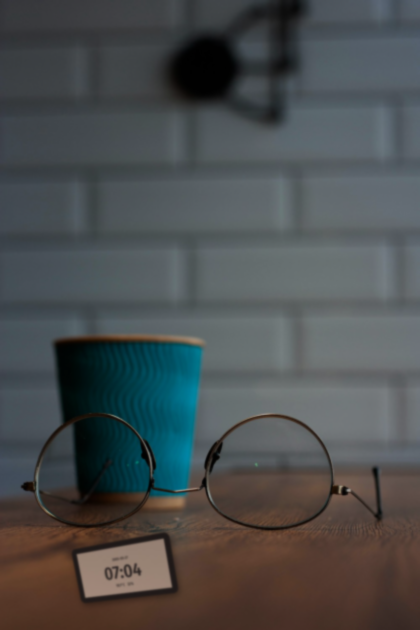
7:04
